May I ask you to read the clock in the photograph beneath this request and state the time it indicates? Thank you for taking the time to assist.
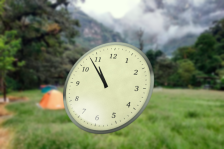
10:53
